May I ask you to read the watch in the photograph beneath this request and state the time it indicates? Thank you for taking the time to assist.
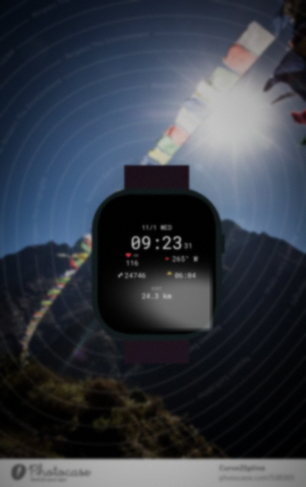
9:23
